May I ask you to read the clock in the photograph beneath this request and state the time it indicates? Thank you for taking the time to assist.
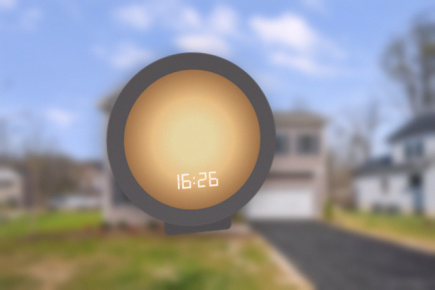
16:26
